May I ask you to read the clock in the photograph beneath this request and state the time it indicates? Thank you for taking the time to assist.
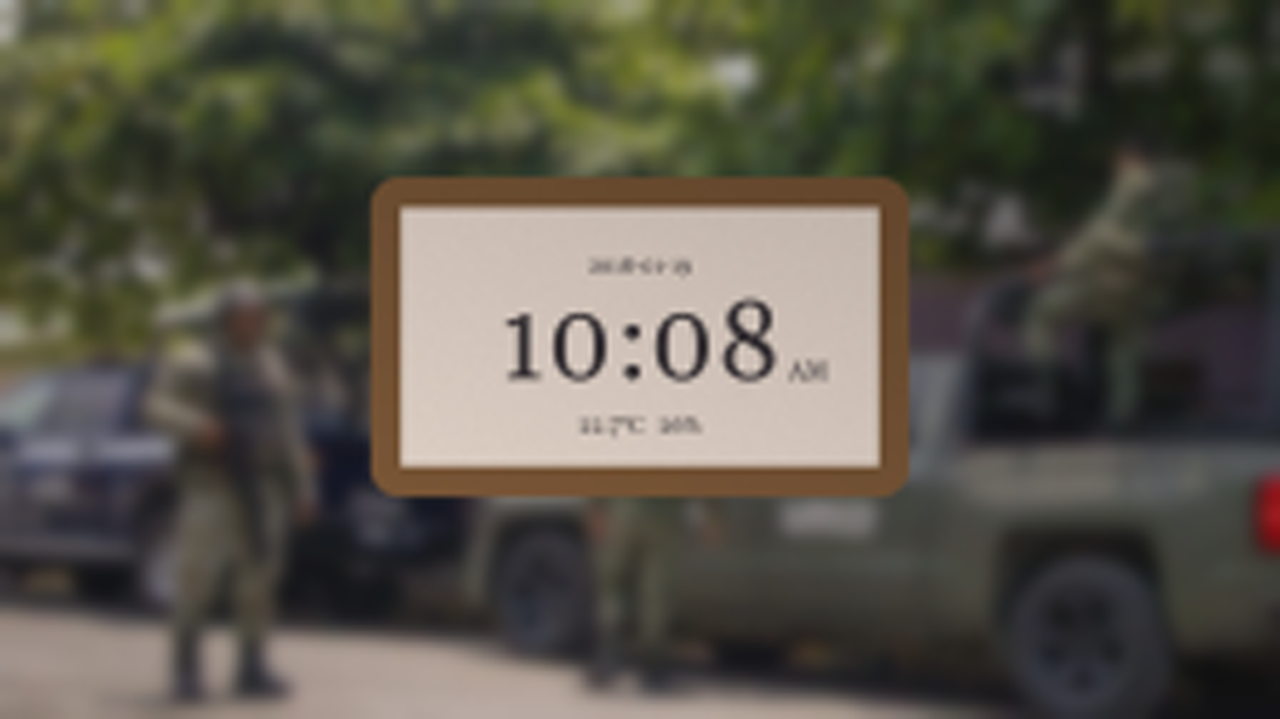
10:08
